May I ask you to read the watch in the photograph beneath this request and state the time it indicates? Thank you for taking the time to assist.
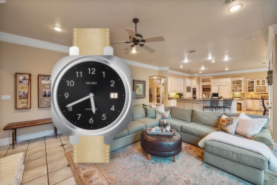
5:41
